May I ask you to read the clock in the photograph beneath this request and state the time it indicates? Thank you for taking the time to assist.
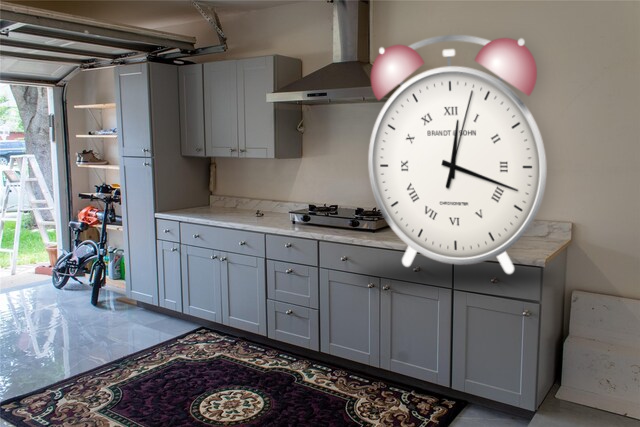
12:18:03
